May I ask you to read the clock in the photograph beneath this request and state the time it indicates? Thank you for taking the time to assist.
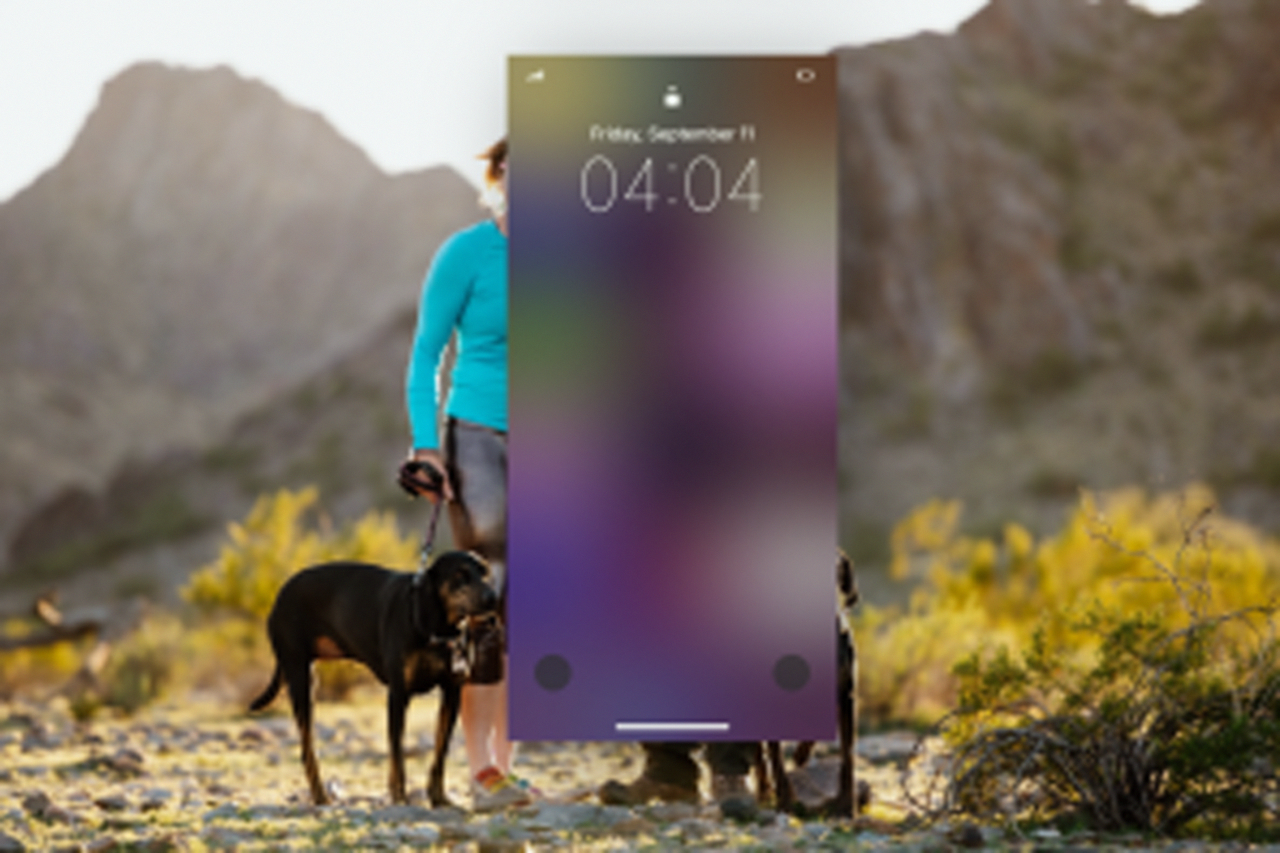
4:04
